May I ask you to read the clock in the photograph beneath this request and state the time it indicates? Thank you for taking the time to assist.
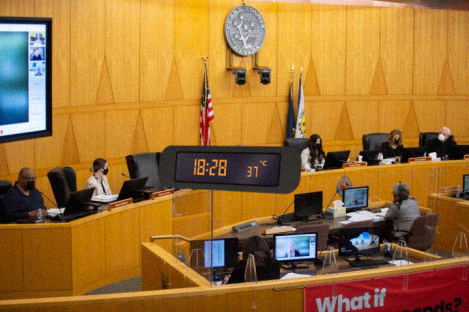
18:28
